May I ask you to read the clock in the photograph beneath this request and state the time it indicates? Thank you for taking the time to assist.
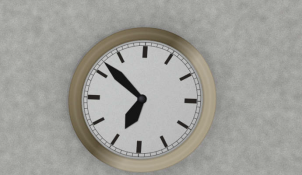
6:52
